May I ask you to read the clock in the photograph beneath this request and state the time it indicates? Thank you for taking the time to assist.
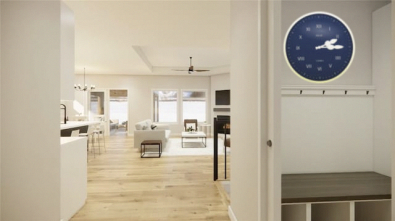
2:15
